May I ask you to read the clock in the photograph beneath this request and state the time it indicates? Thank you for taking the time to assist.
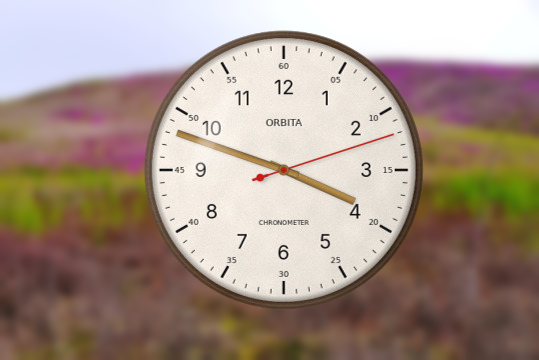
3:48:12
